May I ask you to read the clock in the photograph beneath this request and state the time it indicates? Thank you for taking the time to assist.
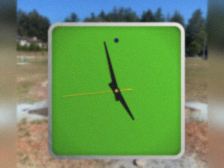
4:57:44
